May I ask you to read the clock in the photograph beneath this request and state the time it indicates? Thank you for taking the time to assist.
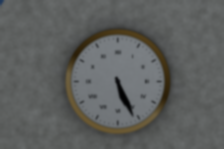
5:26
